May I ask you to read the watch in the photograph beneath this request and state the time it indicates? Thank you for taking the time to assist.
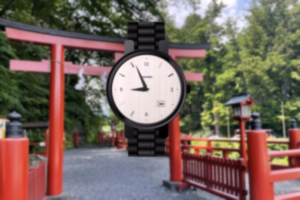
8:56
